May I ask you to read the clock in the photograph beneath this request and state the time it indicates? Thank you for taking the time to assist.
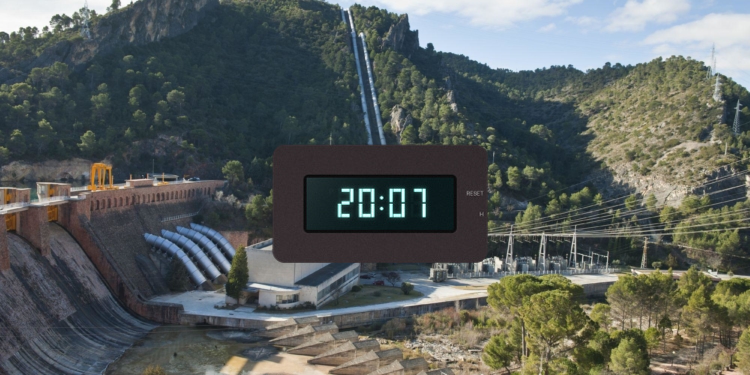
20:07
